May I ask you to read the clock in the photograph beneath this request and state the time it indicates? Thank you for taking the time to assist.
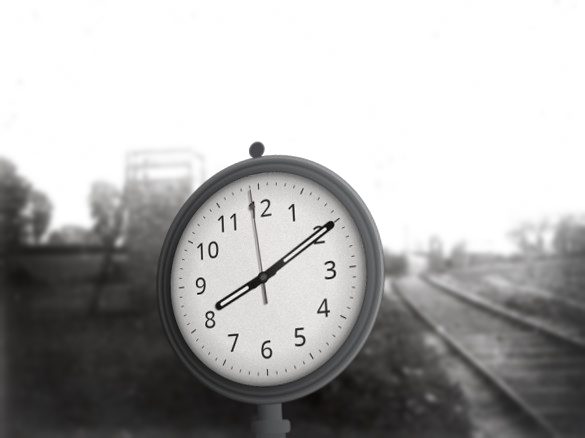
8:09:59
